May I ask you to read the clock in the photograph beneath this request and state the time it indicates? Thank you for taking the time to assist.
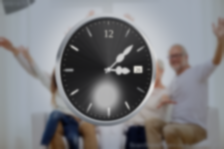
3:08
